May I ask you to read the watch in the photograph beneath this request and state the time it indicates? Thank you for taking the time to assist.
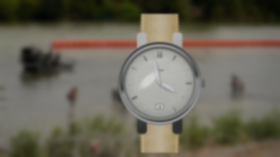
3:58
